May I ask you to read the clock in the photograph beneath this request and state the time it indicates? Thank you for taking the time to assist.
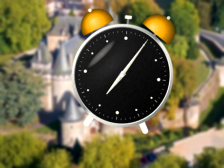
7:05
